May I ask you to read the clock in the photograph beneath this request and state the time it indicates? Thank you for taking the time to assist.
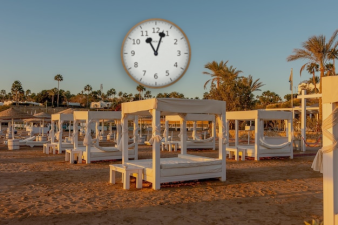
11:03
